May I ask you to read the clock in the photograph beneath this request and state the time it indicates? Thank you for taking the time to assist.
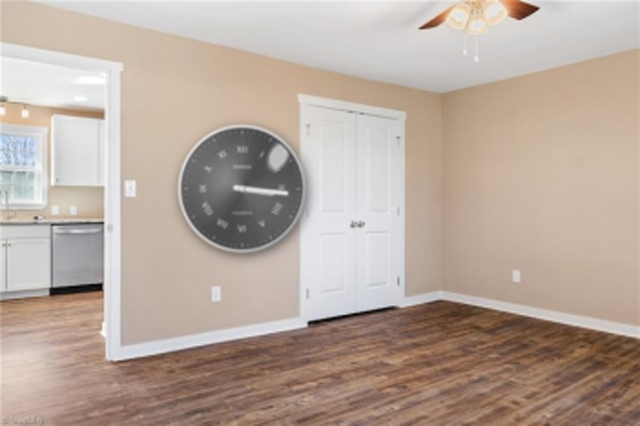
3:16
